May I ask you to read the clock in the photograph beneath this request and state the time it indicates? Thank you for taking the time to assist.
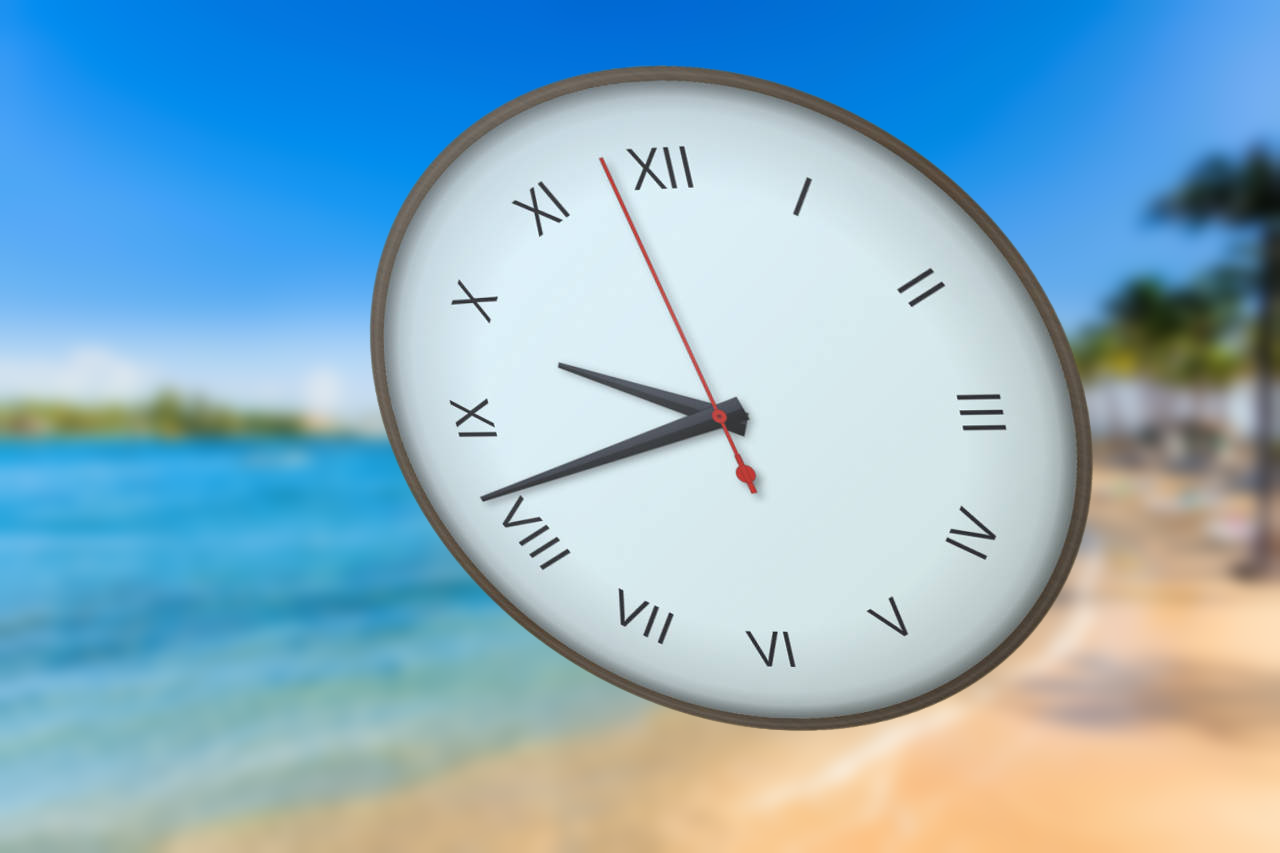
9:41:58
